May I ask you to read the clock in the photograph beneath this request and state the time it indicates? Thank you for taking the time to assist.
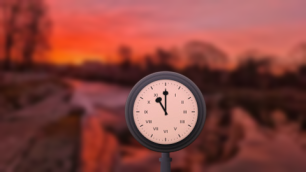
11:00
